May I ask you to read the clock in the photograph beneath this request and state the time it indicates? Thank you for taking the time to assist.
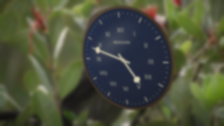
4:48
